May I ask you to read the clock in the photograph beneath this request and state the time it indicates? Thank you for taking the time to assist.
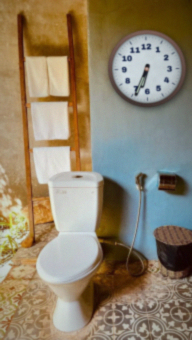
6:34
